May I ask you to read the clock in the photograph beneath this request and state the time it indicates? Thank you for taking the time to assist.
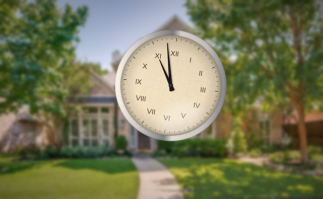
10:58
